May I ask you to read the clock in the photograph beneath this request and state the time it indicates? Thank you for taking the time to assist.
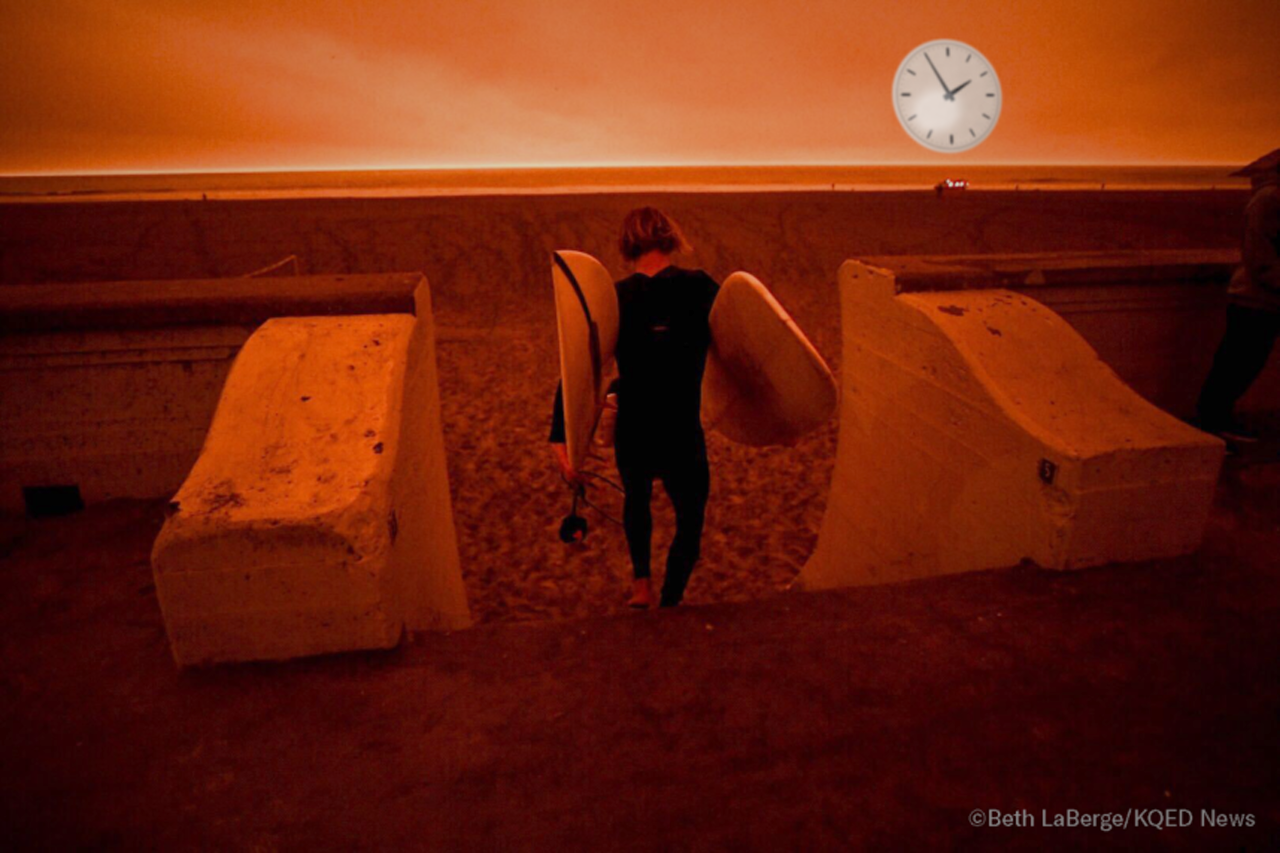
1:55
